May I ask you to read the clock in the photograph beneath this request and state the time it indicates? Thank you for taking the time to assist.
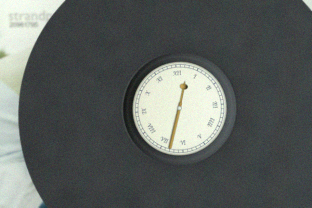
12:33
